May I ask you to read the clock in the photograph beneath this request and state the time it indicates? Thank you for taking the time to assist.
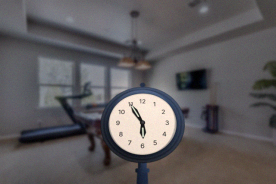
5:55
